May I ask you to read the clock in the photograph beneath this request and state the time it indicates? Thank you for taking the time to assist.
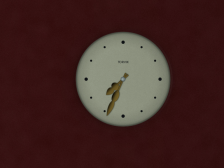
7:34
